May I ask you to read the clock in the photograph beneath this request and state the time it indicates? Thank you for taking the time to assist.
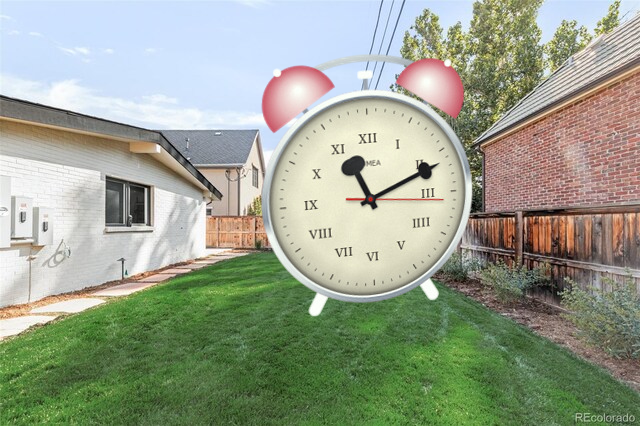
11:11:16
